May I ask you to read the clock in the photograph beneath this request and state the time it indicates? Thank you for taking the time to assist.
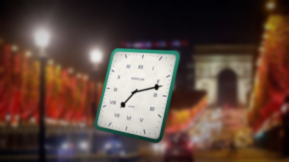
7:12
